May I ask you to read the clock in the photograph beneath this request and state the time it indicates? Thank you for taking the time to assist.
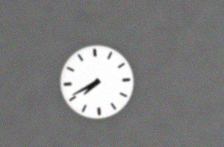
7:41
